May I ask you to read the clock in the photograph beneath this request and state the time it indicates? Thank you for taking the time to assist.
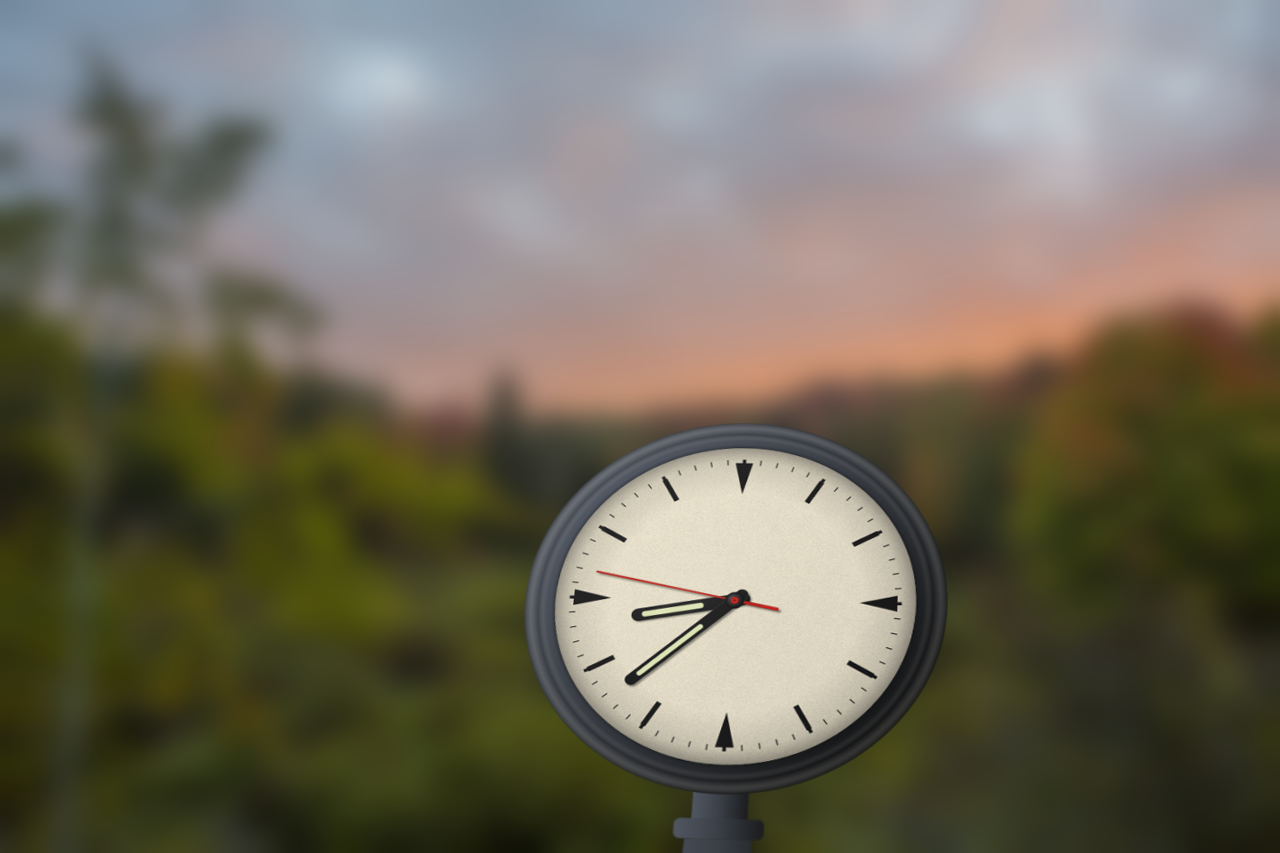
8:37:47
